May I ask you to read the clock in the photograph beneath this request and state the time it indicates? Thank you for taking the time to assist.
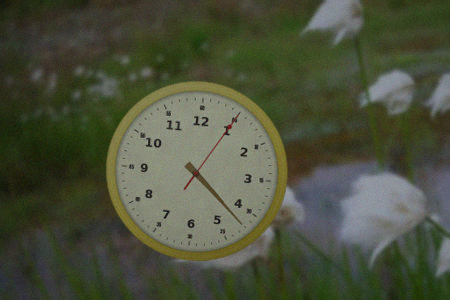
4:22:05
